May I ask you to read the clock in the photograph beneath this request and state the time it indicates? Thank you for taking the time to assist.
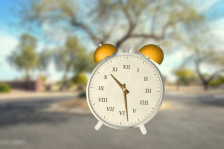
10:28
